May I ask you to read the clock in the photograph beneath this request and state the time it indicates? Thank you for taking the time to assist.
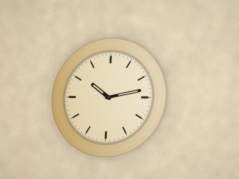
10:13
